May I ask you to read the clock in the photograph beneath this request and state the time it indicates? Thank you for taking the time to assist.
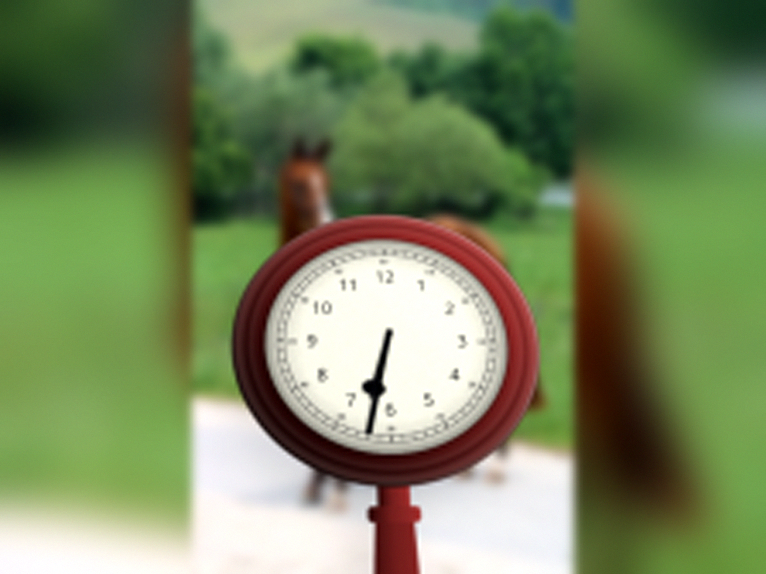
6:32
